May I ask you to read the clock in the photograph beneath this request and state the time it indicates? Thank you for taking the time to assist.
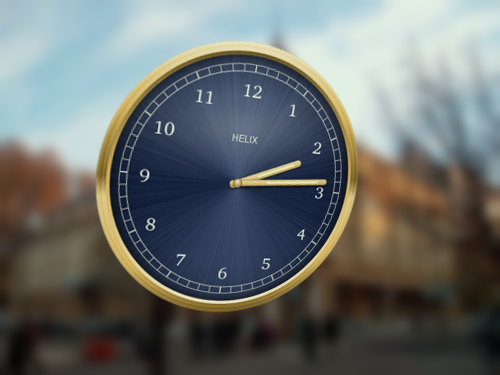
2:14
